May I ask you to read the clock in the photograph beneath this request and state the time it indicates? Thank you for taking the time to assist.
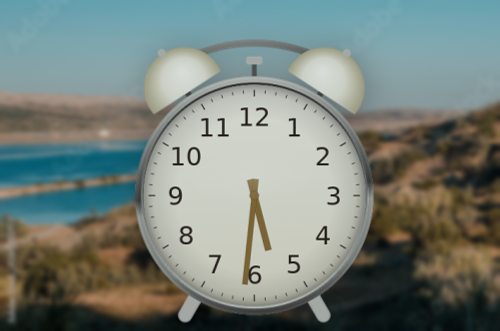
5:31
